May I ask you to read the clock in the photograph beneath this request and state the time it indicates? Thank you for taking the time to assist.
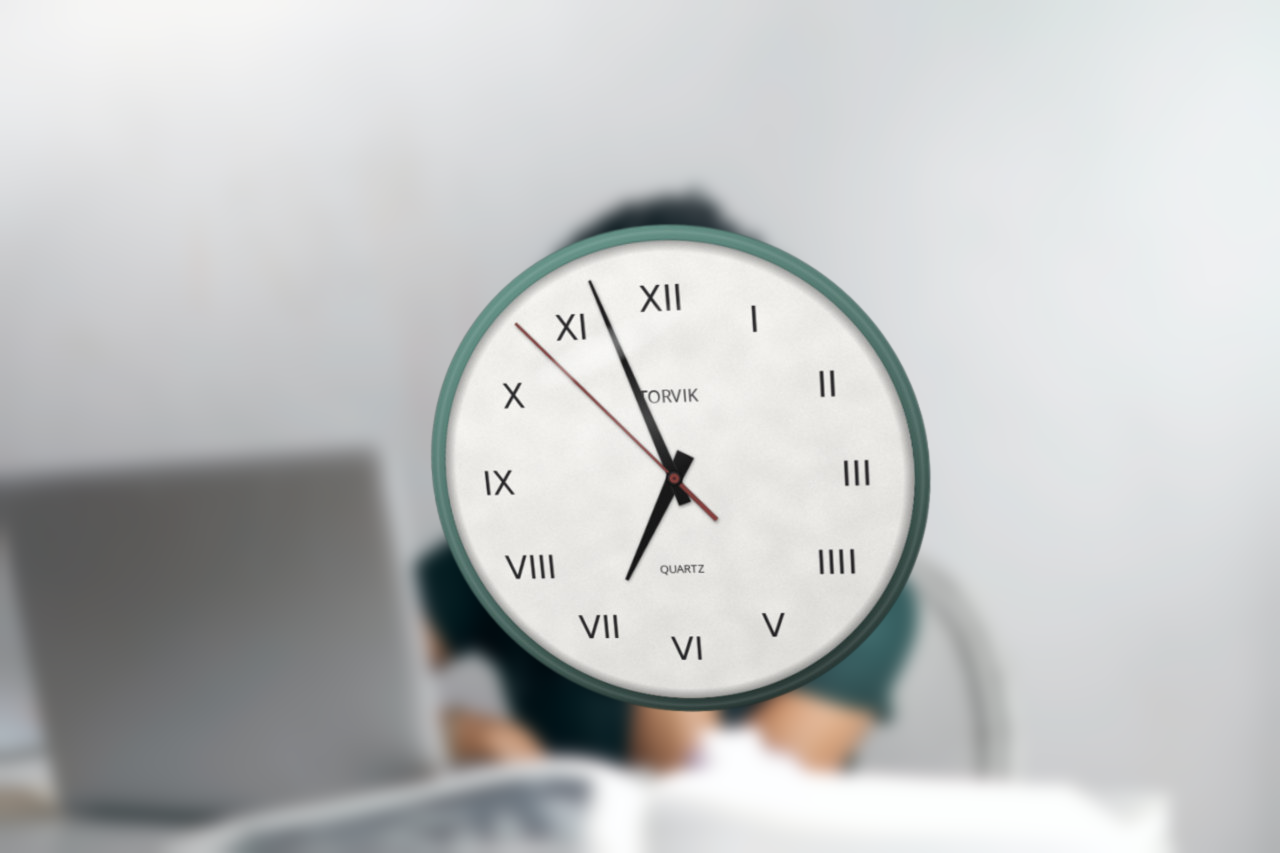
6:56:53
